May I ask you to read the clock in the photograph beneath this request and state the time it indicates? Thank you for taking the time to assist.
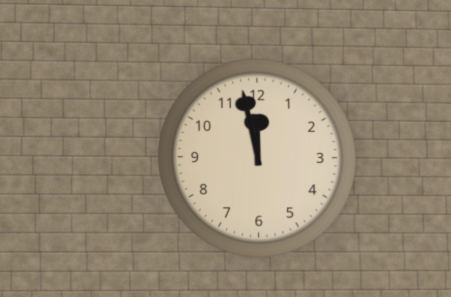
11:58
